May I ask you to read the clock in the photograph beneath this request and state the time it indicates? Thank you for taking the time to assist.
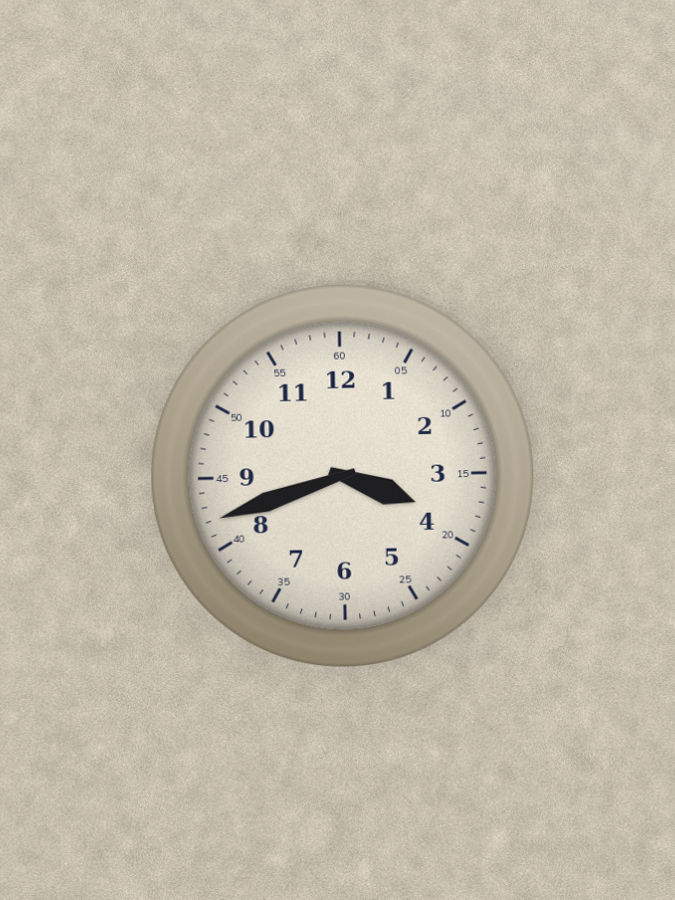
3:42
